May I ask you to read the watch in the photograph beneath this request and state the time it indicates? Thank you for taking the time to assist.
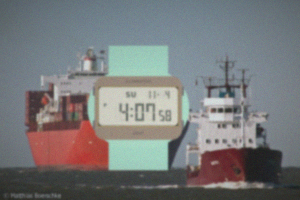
4:07:58
